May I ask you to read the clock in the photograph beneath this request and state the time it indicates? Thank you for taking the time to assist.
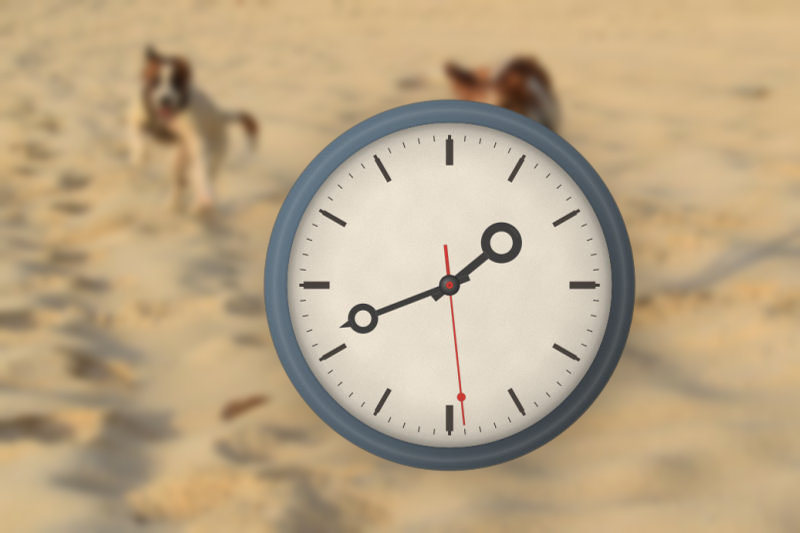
1:41:29
